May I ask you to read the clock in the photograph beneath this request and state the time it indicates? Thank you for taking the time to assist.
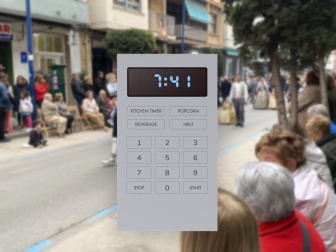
7:41
